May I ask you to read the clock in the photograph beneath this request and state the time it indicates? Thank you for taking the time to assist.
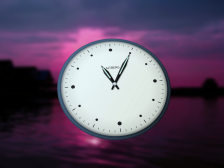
11:05
